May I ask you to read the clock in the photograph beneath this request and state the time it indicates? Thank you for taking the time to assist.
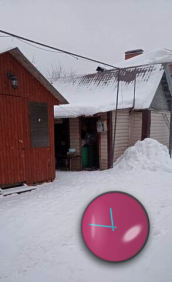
11:46
